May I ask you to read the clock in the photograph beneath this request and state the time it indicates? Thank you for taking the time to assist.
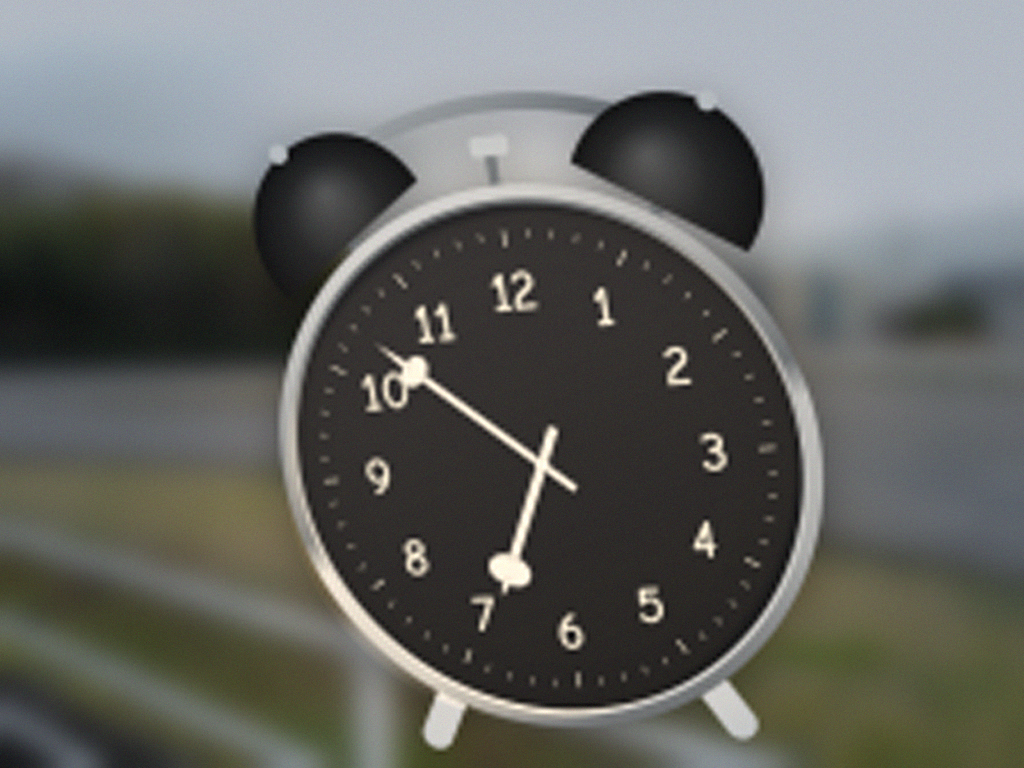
6:52
